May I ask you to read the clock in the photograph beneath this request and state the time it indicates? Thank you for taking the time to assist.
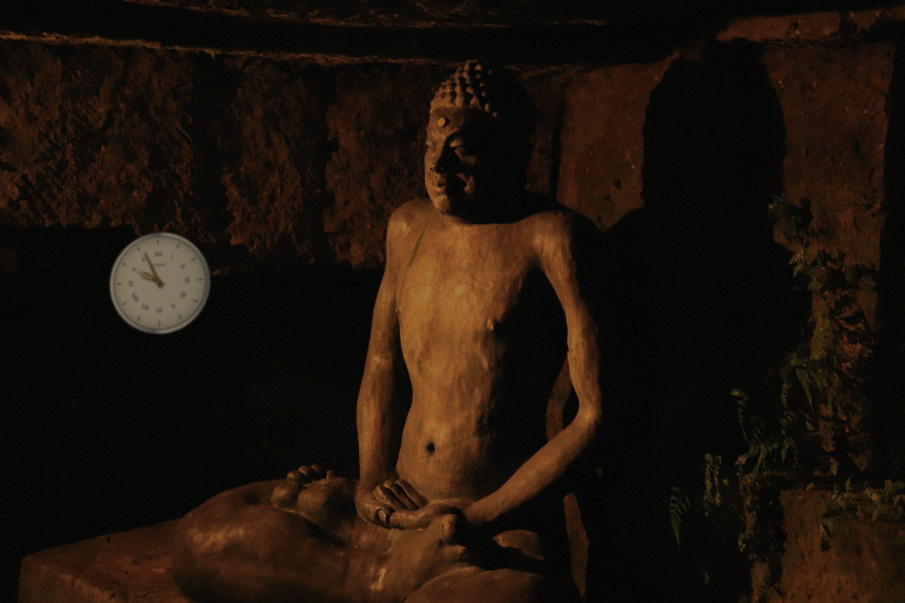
9:56
